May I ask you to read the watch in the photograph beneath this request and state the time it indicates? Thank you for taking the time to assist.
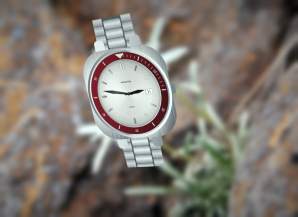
2:47
